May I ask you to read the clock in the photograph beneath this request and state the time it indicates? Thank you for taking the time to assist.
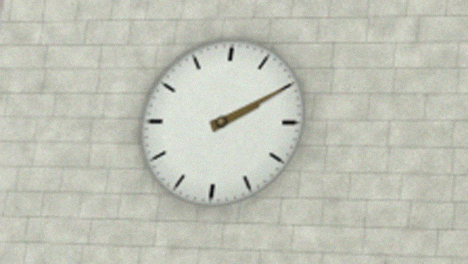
2:10
